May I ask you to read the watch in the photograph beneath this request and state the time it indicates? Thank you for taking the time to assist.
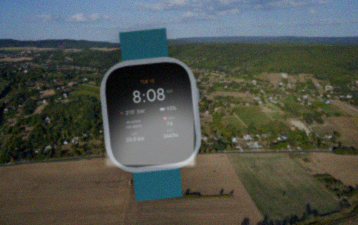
8:08
